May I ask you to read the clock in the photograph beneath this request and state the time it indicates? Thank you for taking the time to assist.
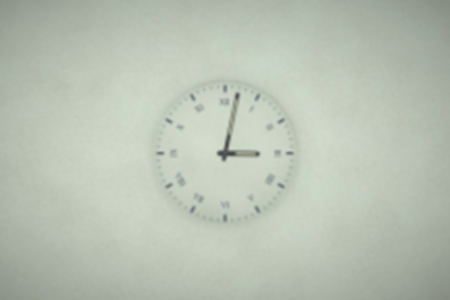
3:02
